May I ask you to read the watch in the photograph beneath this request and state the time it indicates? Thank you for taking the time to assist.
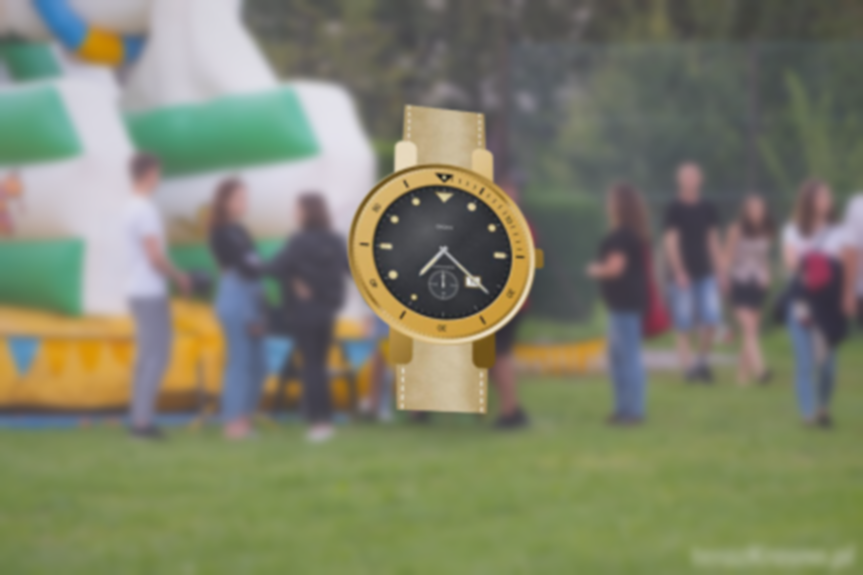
7:22
